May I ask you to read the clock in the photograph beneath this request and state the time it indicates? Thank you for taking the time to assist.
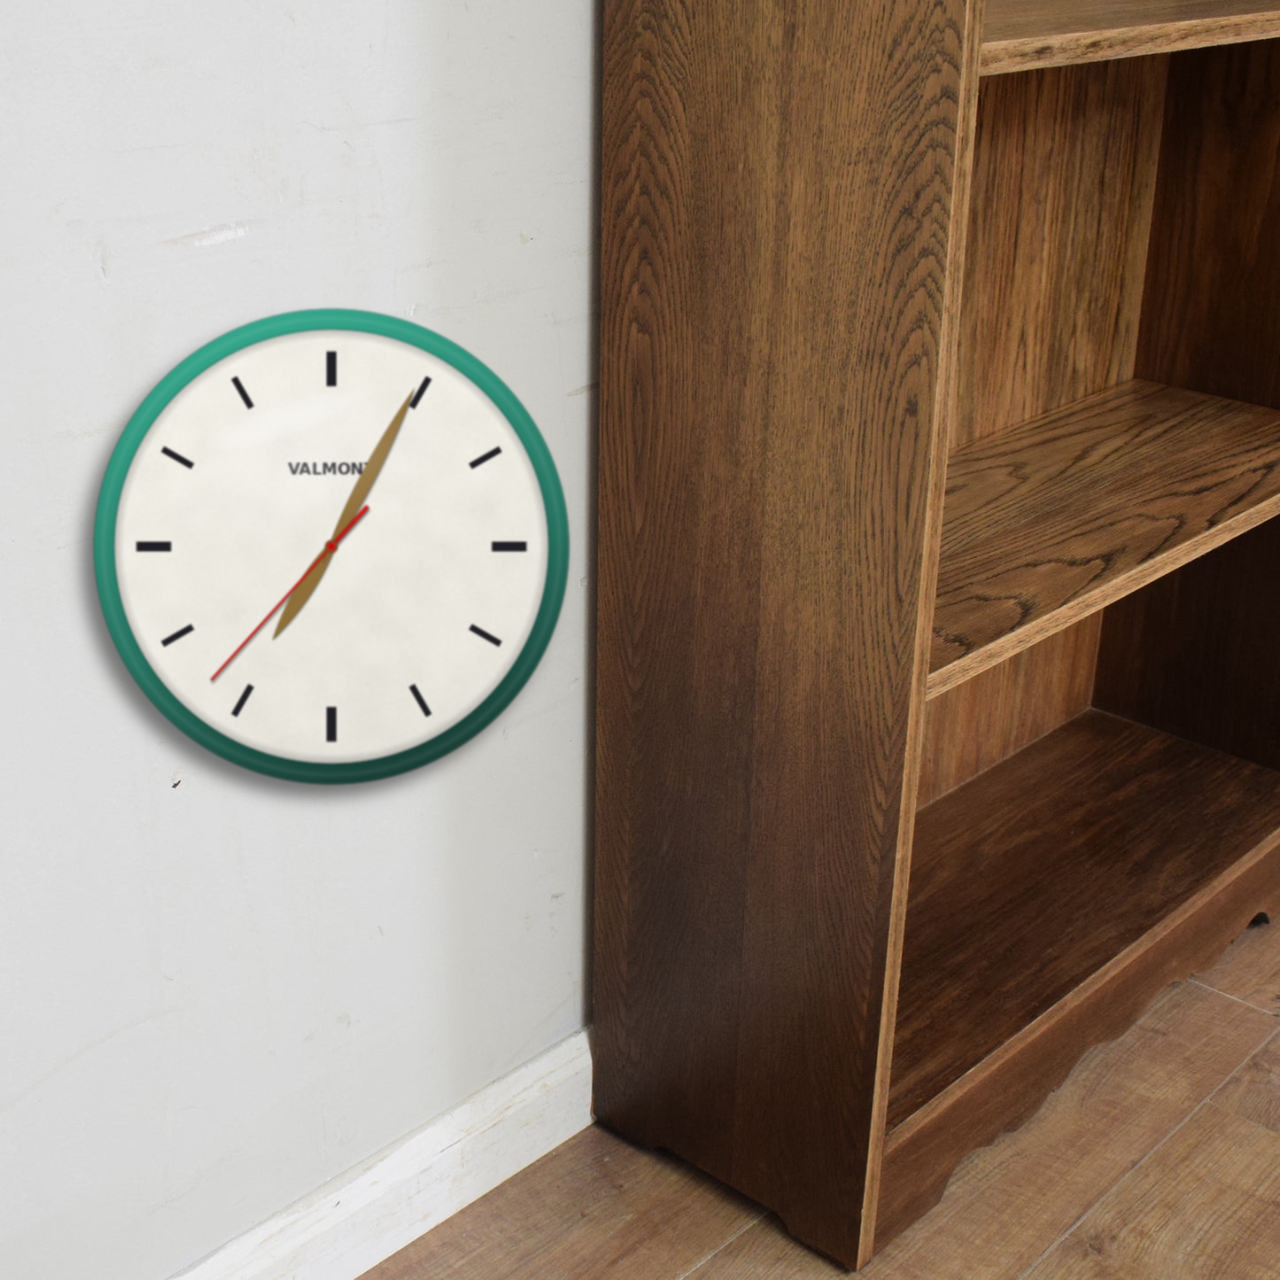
7:04:37
